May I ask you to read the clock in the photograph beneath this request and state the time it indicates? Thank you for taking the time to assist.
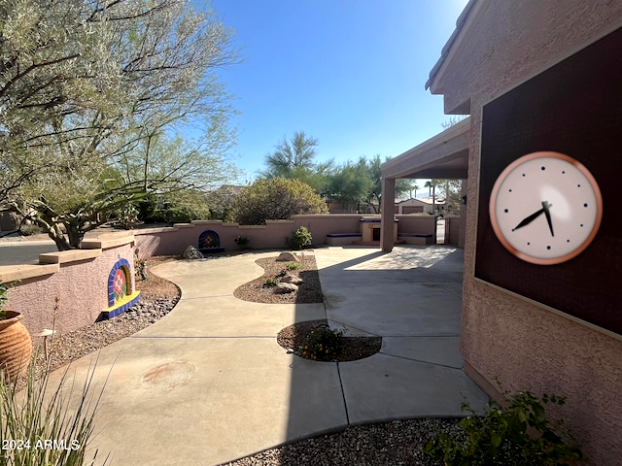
5:40
